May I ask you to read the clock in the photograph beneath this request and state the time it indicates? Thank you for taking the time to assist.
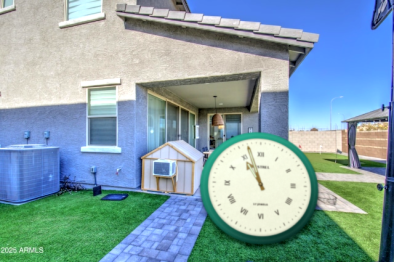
10:57
